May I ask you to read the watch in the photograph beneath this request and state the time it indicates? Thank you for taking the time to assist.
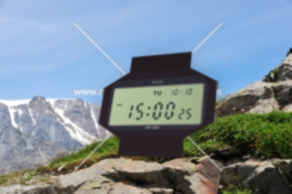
15:00:25
